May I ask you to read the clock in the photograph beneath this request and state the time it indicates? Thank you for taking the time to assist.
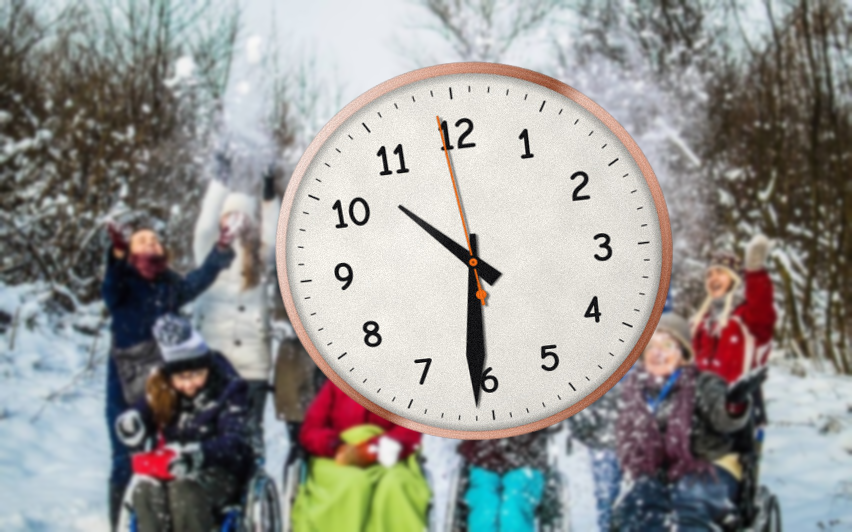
10:30:59
